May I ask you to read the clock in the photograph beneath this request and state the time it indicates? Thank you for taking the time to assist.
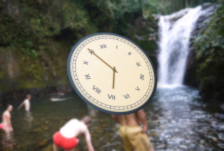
6:55
